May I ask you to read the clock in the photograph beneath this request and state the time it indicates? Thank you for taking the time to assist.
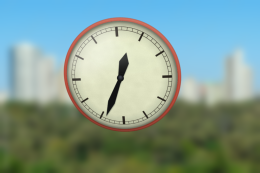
12:34
